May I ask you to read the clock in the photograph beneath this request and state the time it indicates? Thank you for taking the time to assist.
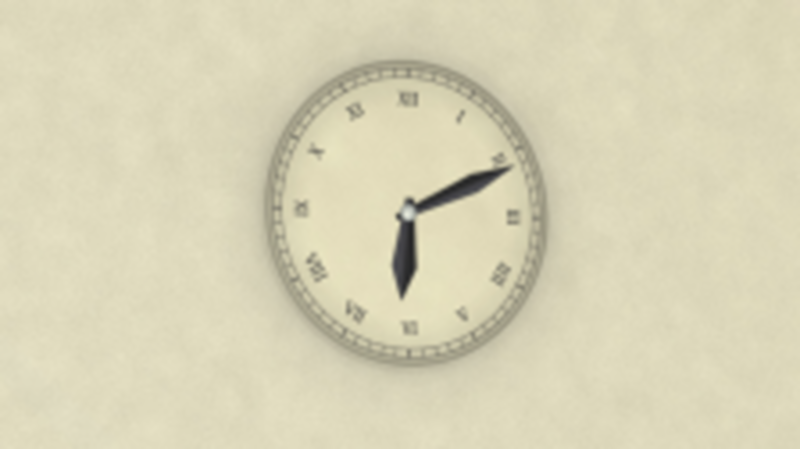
6:11
